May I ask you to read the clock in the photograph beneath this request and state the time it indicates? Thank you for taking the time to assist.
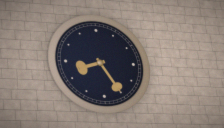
8:25
